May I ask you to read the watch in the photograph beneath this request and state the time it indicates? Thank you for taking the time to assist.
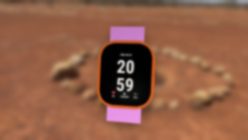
20:59
